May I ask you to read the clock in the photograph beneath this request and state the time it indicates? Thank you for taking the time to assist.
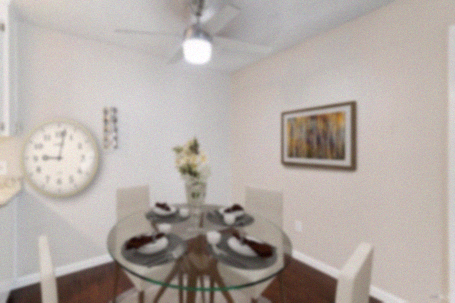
9:02
